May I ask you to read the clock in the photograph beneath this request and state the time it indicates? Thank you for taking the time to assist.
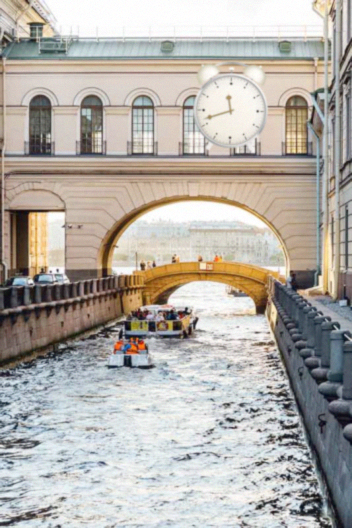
11:42
